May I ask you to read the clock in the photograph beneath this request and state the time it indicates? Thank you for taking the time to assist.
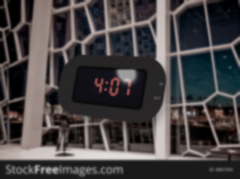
4:07
